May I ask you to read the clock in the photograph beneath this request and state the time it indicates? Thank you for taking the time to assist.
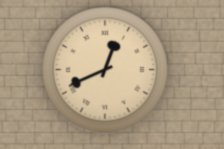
12:41
